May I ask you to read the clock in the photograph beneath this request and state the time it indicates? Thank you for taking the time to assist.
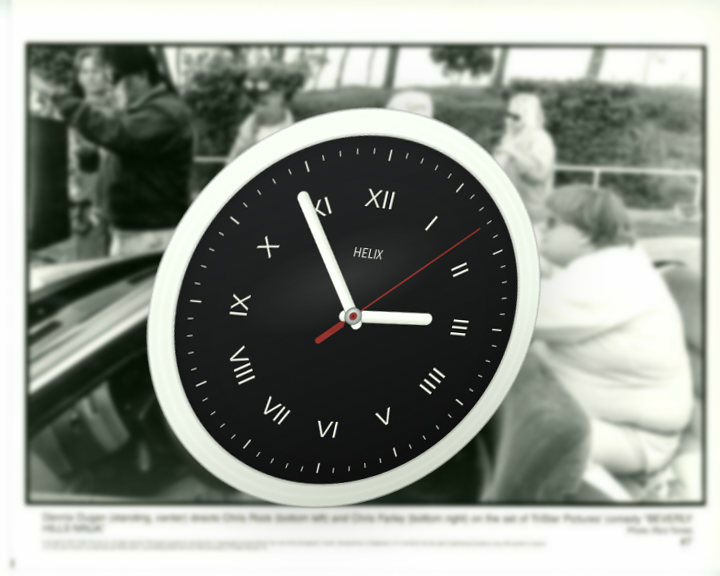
2:54:08
